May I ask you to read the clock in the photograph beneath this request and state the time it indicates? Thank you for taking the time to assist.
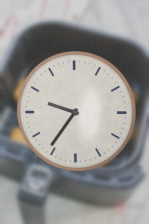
9:36
